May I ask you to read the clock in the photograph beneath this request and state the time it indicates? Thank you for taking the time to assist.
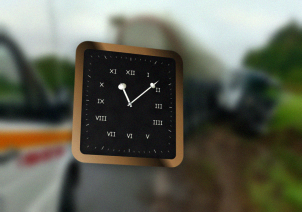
11:08
